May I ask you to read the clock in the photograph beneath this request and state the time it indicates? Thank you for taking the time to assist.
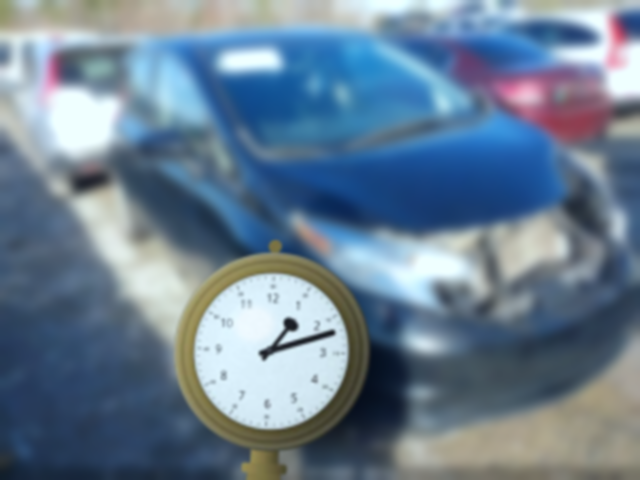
1:12
